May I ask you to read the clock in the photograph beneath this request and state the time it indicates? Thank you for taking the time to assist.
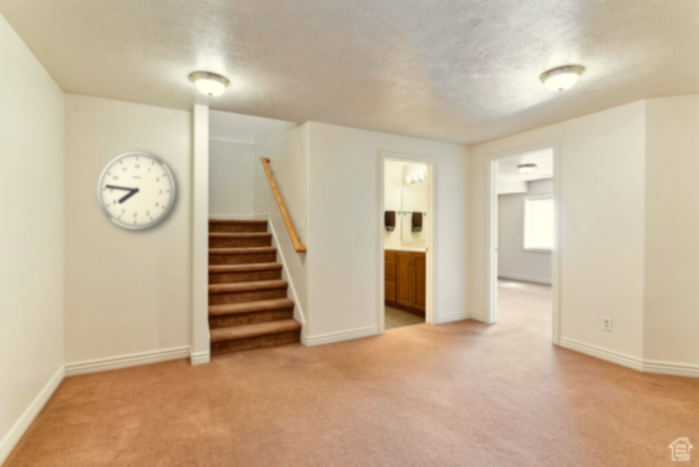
7:46
